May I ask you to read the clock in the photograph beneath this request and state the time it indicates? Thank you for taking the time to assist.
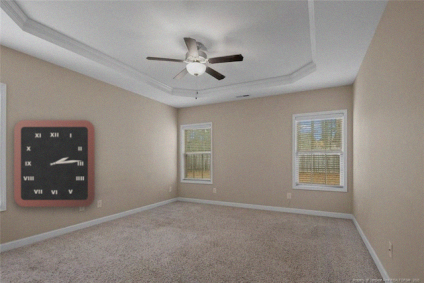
2:14
